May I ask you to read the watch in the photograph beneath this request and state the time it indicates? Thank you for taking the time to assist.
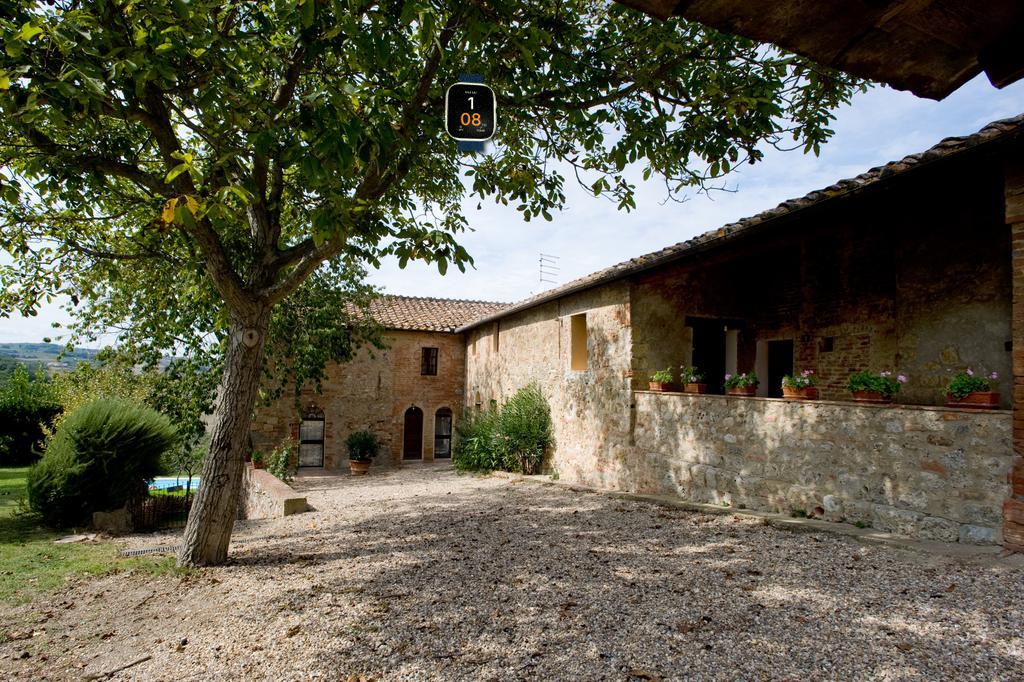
1:08
